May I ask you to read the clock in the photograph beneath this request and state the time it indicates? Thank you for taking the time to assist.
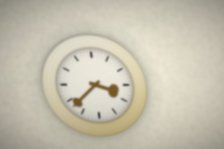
3:38
